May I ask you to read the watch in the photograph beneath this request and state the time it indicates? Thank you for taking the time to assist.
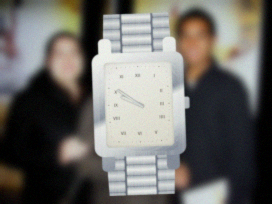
9:51
